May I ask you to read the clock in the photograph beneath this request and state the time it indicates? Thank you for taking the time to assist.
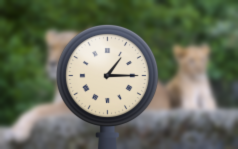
1:15
